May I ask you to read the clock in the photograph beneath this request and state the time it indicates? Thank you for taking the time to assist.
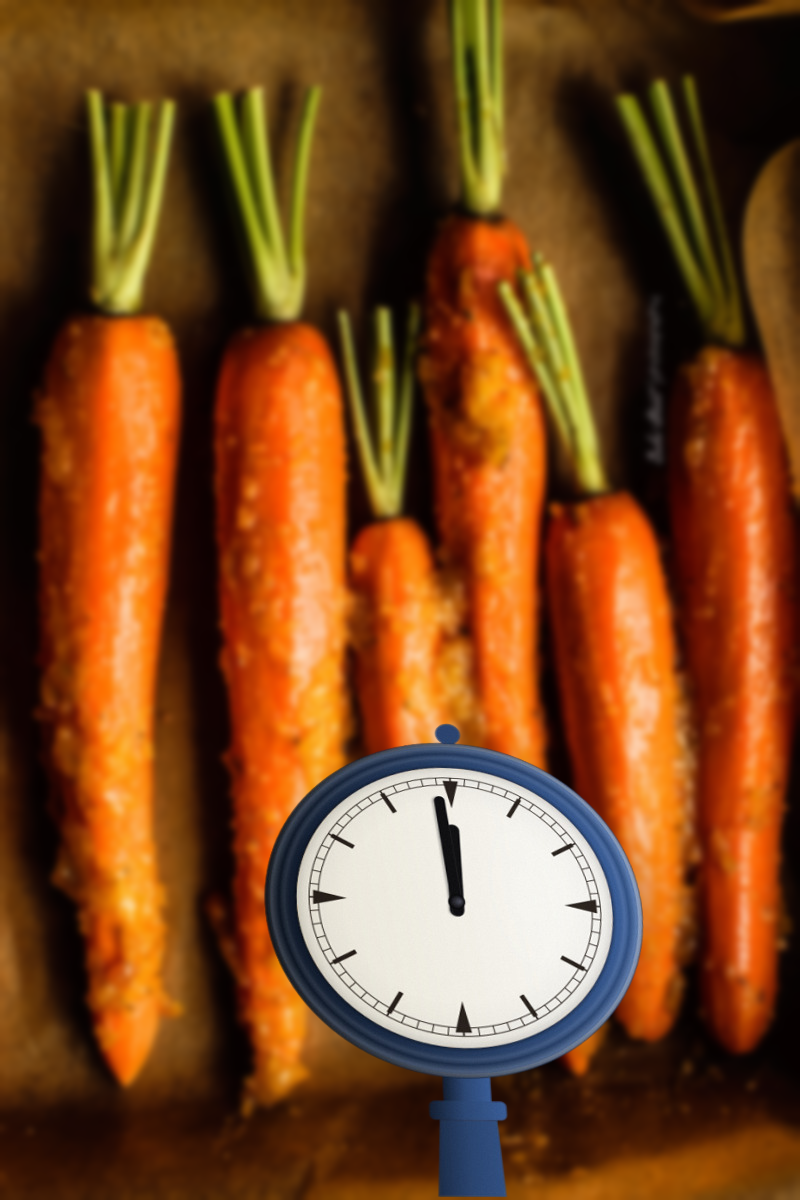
11:59
